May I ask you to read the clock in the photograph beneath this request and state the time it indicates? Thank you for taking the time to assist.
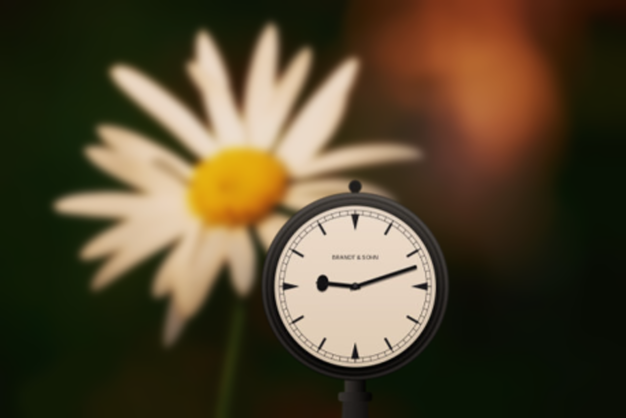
9:12
